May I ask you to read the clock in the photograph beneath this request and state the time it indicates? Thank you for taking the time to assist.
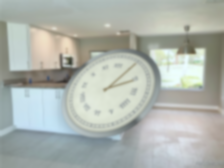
2:05
